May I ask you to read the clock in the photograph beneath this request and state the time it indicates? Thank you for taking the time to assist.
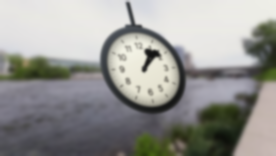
1:08
